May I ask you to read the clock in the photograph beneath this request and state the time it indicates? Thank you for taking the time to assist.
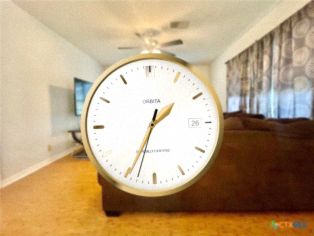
1:34:33
